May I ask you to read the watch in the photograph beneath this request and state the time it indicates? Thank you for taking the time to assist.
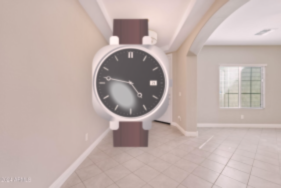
4:47
